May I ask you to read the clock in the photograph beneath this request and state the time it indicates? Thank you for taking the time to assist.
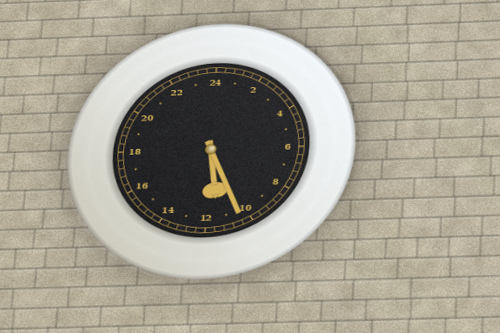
11:26
